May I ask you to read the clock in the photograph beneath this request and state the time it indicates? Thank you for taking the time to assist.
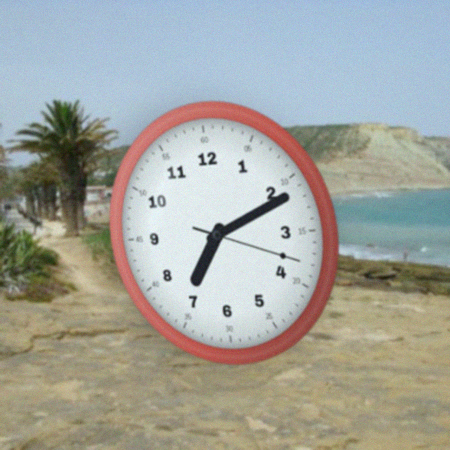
7:11:18
